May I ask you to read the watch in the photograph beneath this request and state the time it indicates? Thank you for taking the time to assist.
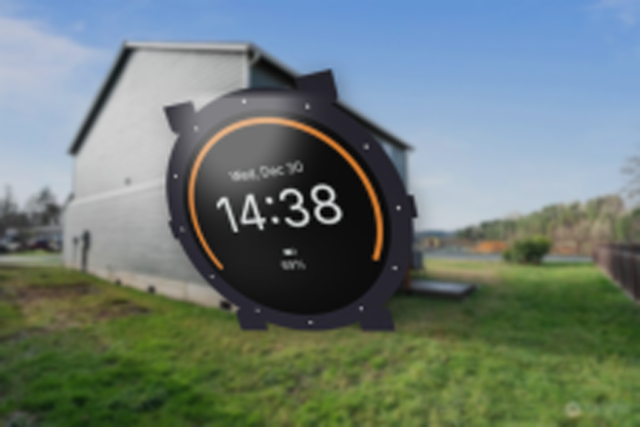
14:38
